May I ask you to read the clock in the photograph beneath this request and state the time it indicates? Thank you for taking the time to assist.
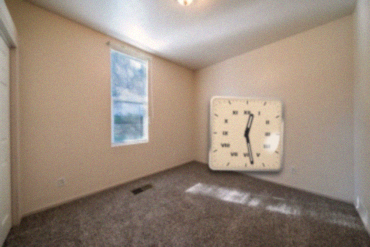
12:28
